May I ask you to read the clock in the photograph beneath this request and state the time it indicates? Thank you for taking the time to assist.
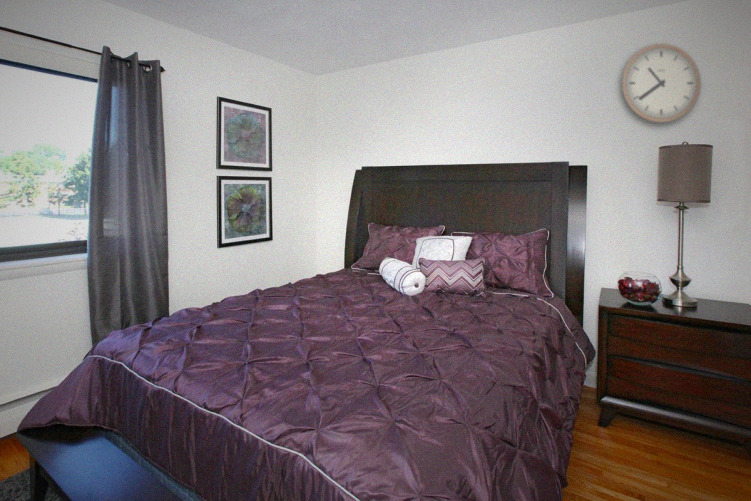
10:39
